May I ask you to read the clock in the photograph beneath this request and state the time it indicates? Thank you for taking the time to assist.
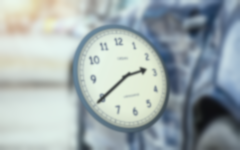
2:40
